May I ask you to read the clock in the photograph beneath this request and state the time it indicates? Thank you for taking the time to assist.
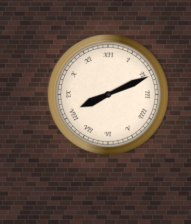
8:11
